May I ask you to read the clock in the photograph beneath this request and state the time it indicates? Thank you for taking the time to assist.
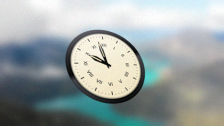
9:58
